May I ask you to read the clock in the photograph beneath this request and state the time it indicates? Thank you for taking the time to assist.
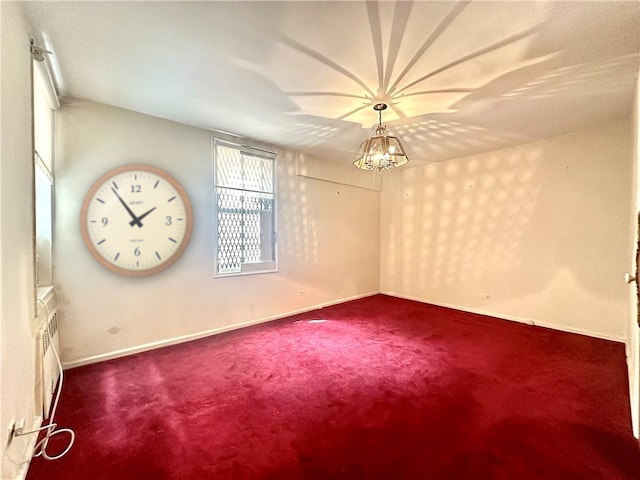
1:54
